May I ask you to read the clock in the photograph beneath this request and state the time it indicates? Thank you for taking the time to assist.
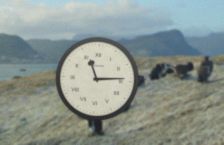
11:14
